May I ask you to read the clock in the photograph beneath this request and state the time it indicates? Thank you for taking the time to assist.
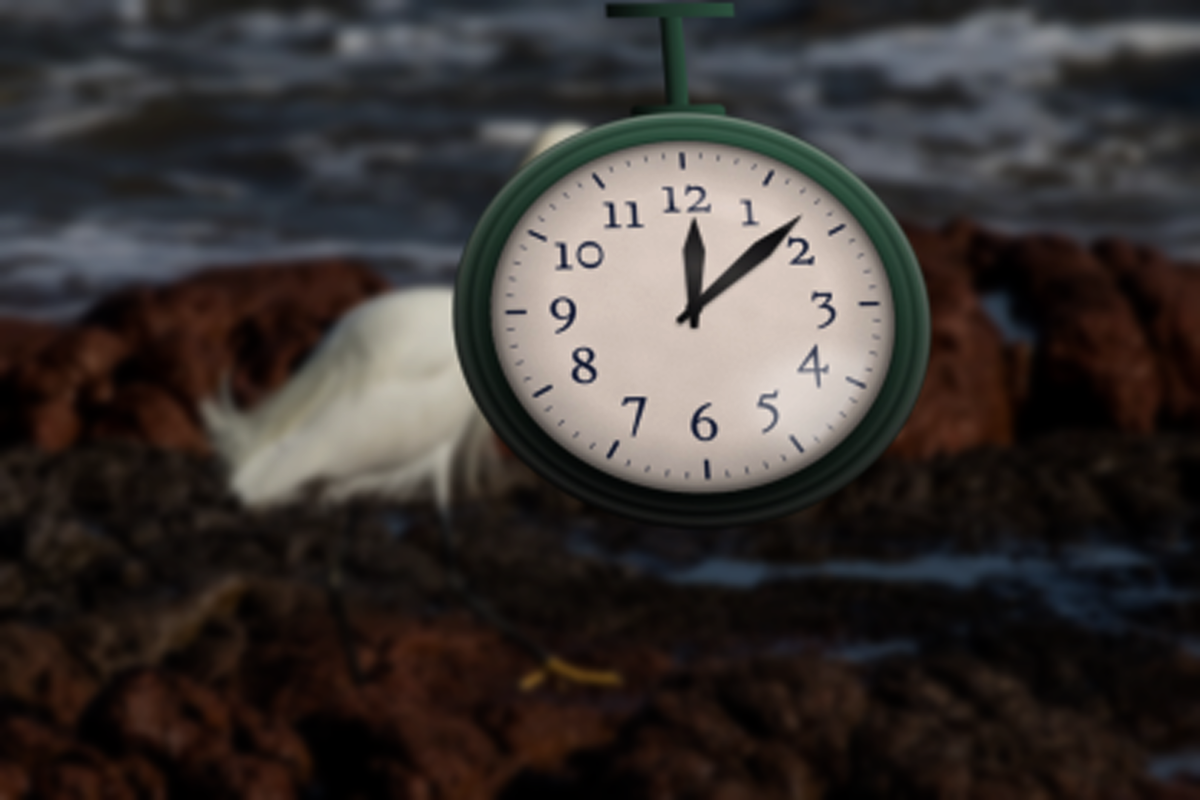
12:08
